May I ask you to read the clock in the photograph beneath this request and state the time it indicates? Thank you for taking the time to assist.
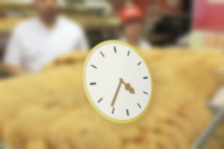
4:36
